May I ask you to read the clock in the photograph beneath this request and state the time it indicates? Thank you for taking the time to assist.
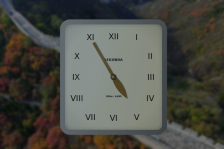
4:55
